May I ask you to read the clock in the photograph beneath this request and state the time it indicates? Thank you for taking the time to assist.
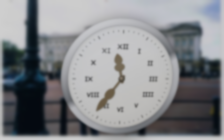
11:36
